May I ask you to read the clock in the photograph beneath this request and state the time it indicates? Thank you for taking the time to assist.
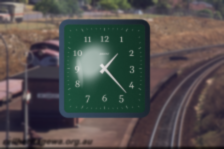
1:23
